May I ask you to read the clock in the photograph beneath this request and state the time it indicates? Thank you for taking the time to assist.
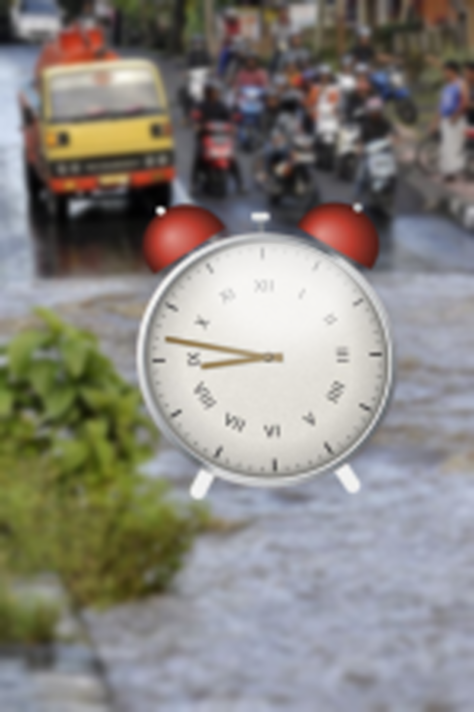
8:47
